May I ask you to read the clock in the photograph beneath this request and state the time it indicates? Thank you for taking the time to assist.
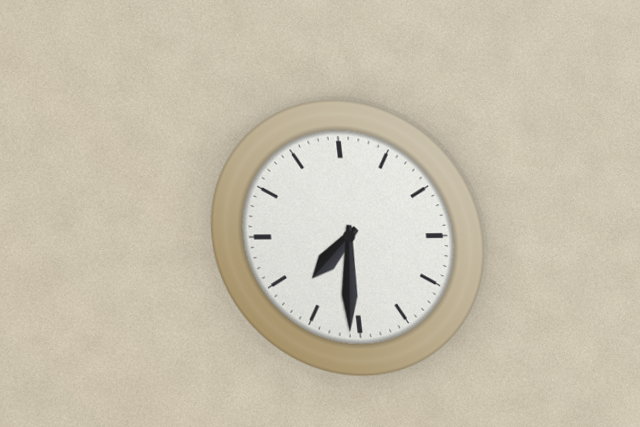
7:31
